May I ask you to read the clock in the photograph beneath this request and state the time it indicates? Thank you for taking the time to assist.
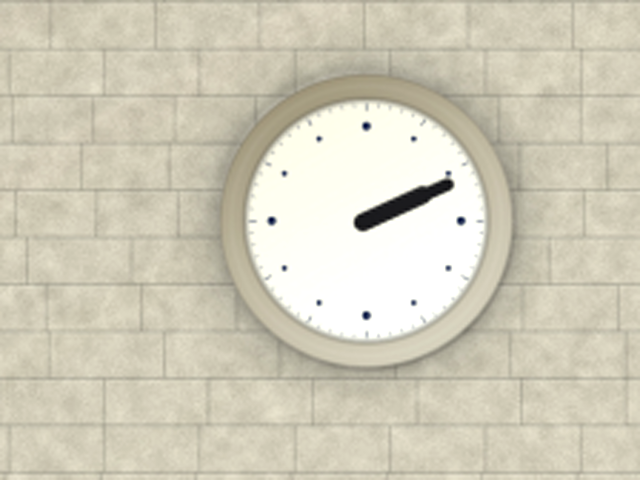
2:11
